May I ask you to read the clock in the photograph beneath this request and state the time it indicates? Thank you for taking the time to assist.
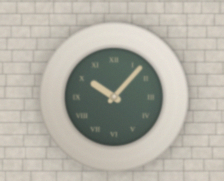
10:07
